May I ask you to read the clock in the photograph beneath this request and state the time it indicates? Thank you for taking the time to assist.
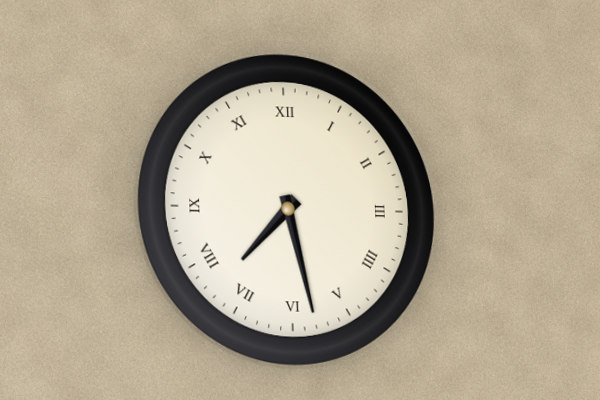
7:28
